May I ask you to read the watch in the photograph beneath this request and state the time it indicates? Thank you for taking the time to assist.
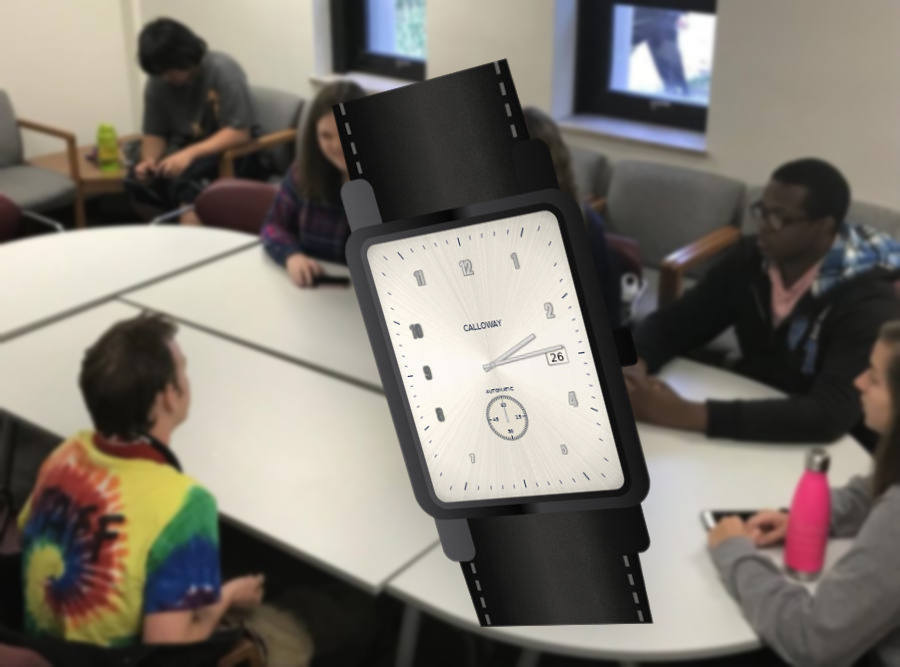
2:14
